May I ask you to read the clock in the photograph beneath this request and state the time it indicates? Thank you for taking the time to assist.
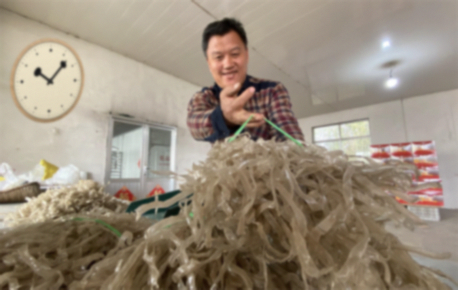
10:07
